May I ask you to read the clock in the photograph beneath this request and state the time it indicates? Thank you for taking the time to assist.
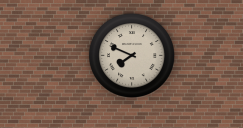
7:49
